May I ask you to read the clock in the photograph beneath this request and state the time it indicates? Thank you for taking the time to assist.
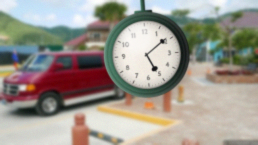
5:09
